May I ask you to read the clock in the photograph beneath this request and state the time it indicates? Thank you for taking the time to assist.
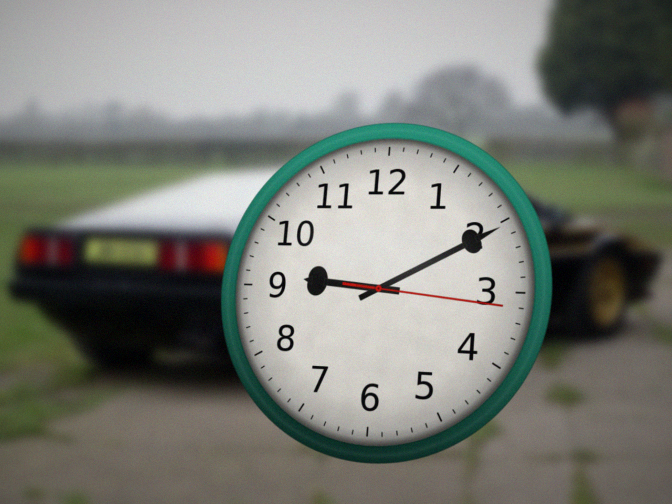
9:10:16
